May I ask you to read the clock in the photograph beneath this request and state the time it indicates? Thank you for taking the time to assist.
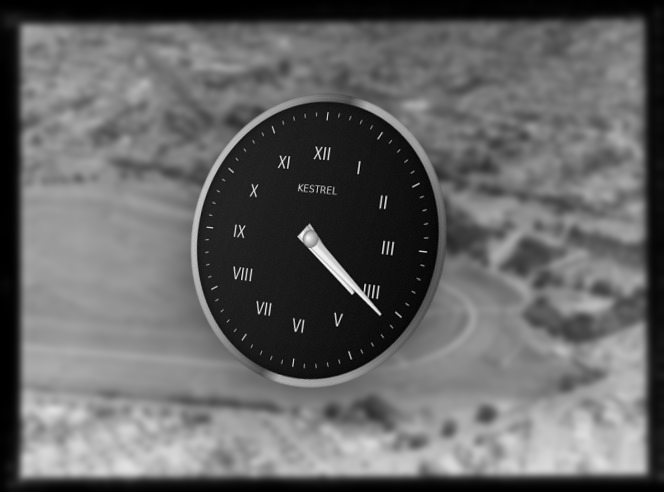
4:21
